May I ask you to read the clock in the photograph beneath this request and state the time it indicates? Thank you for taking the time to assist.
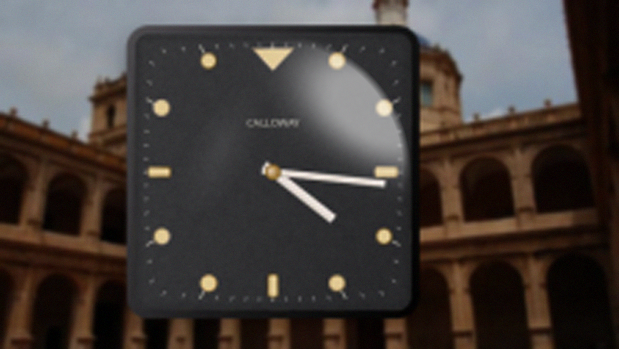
4:16
